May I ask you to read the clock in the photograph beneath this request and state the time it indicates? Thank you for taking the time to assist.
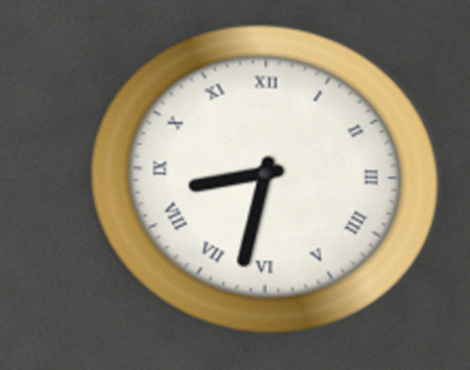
8:32
